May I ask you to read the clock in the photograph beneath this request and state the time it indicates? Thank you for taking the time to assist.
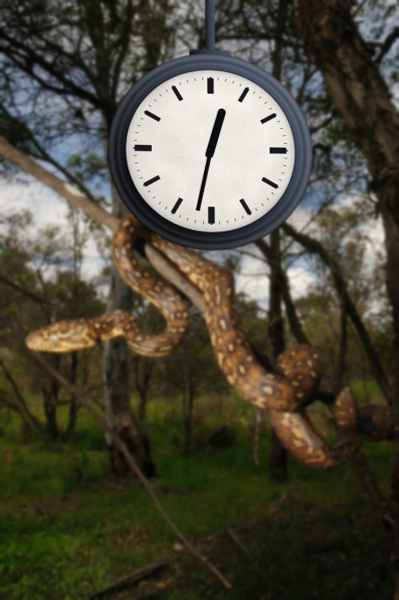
12:32
